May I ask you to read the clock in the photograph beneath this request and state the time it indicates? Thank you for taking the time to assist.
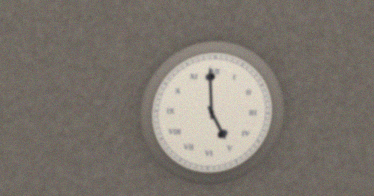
4:59
